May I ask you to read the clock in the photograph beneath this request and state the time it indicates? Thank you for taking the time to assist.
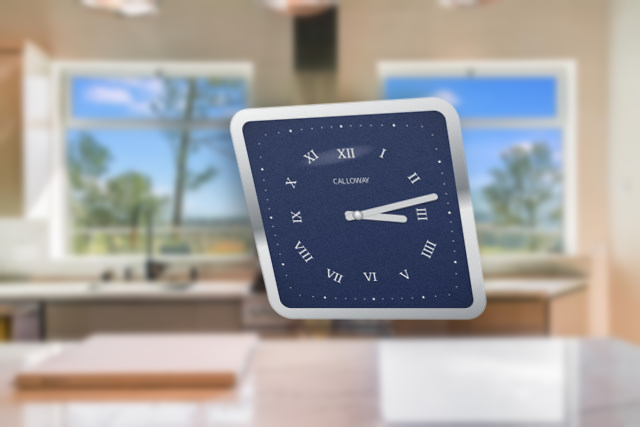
3:13
